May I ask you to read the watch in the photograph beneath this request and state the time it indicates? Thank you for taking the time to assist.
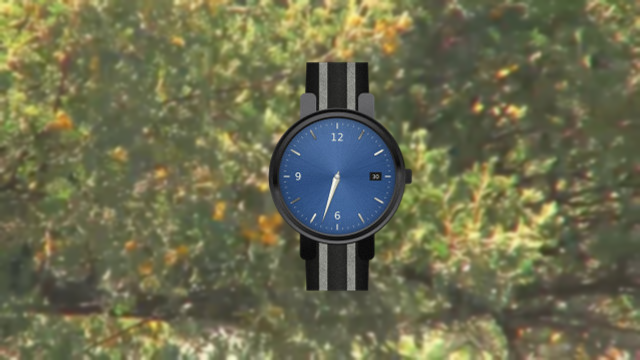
6:33
